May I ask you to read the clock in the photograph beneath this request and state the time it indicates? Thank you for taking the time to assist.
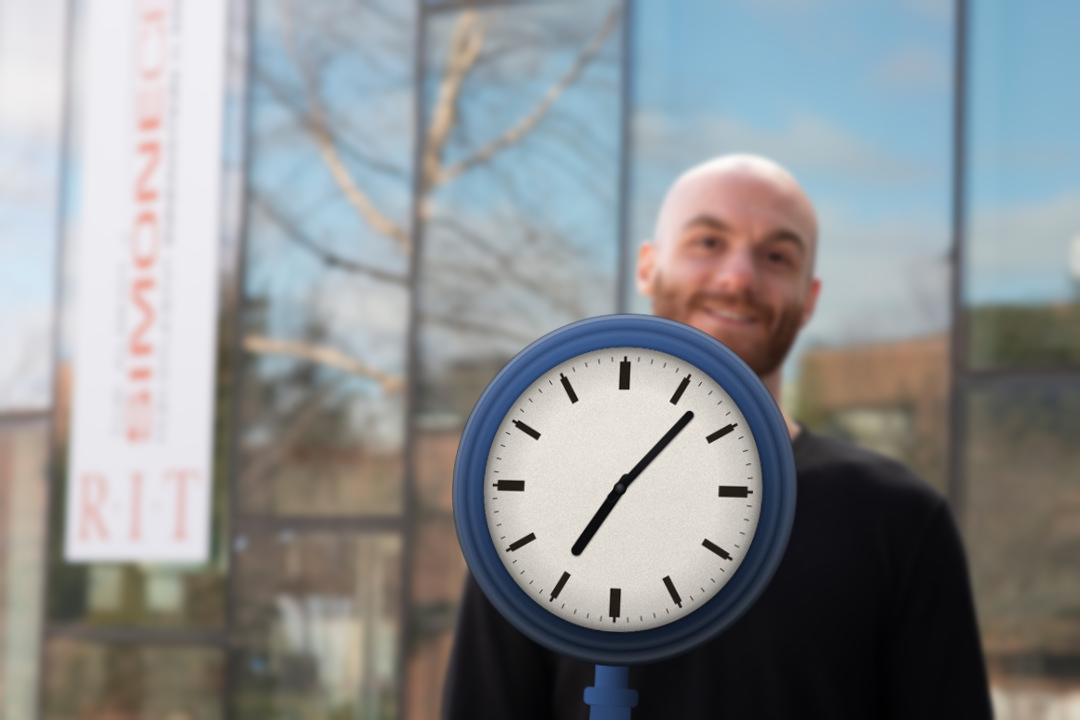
7:07
